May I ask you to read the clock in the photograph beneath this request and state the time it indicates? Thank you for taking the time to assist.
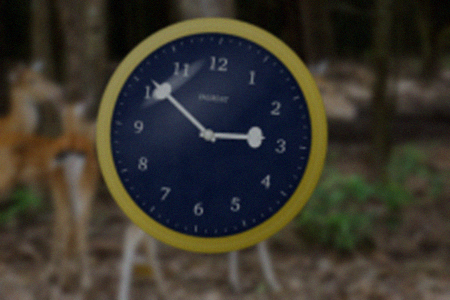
2:51
